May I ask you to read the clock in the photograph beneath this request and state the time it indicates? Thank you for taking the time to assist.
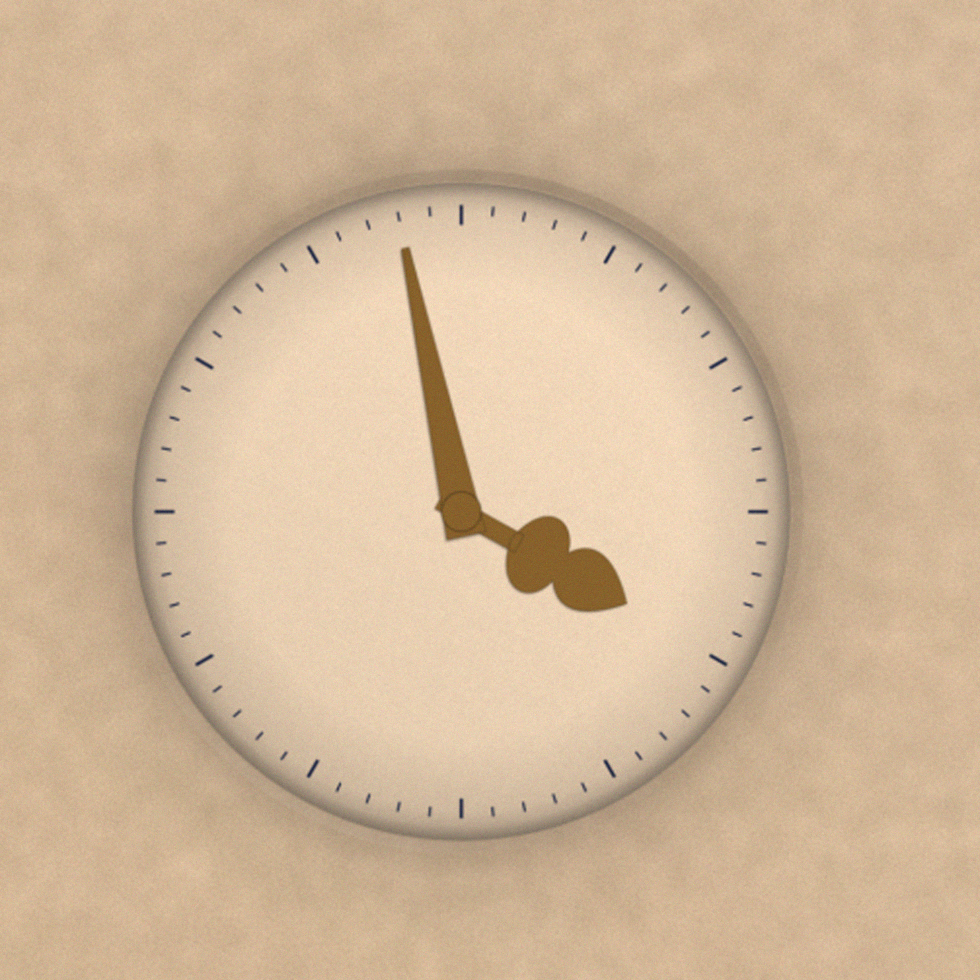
3:58
